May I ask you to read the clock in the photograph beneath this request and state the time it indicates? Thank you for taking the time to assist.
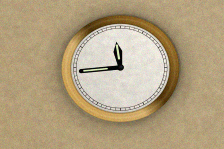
11:44
